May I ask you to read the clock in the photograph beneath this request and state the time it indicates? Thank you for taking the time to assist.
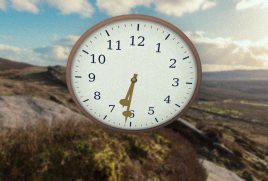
6:31
